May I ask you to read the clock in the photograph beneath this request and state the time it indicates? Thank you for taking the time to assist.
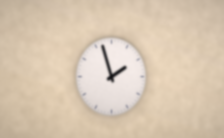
1:57
